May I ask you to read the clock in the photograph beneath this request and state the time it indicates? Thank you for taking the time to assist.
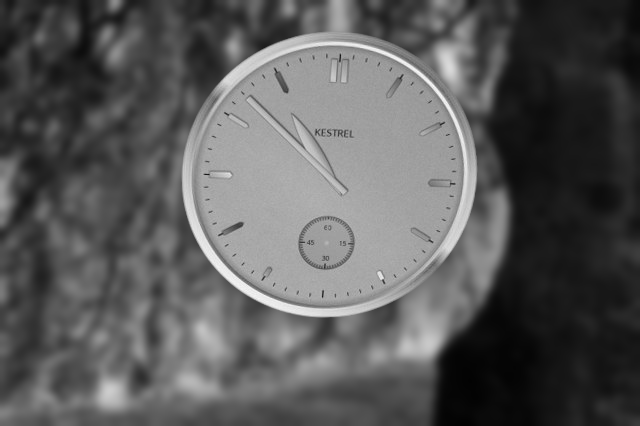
10:52
